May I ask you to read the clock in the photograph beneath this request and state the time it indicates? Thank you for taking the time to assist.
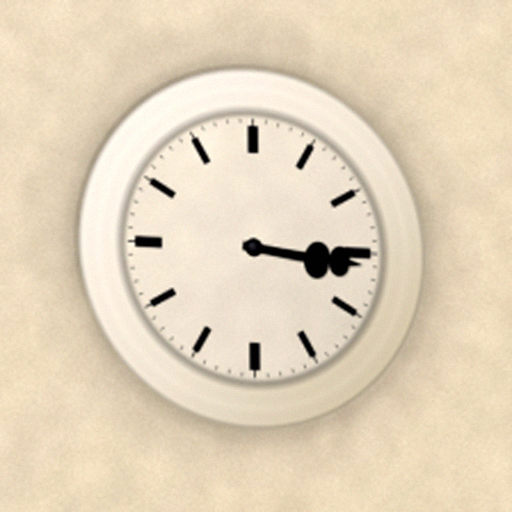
3:16
